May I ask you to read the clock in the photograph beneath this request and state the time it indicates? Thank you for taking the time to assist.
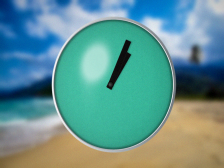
1:04
